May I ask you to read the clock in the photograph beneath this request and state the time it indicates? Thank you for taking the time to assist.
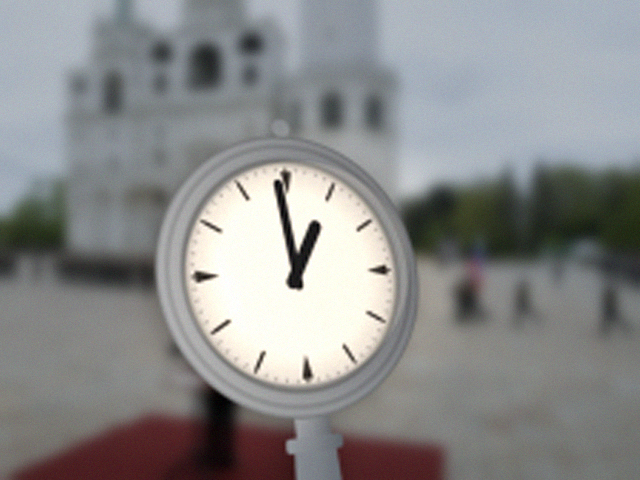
12:59
